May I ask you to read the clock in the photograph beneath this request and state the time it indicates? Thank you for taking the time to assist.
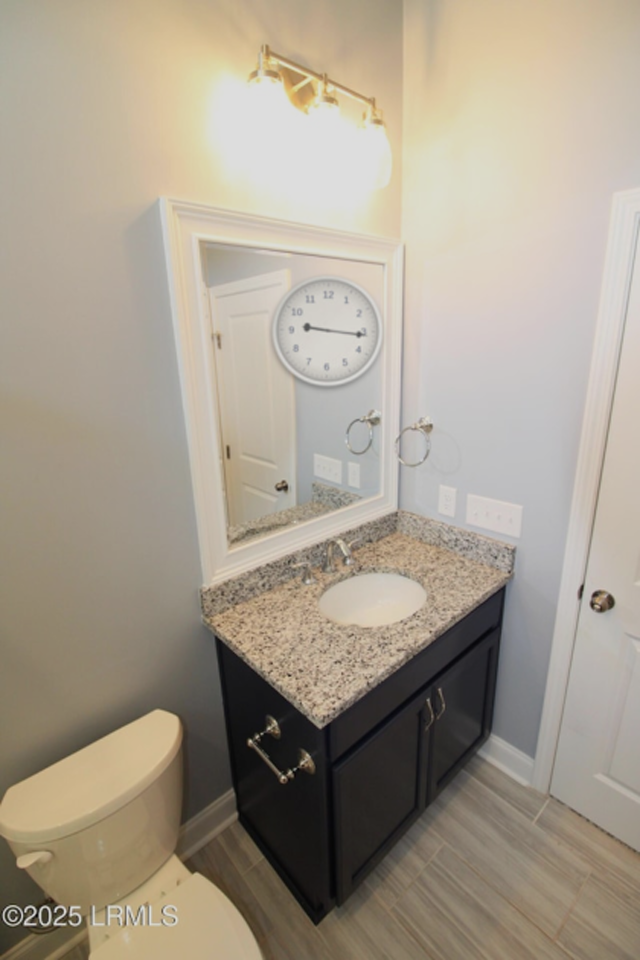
9:16
